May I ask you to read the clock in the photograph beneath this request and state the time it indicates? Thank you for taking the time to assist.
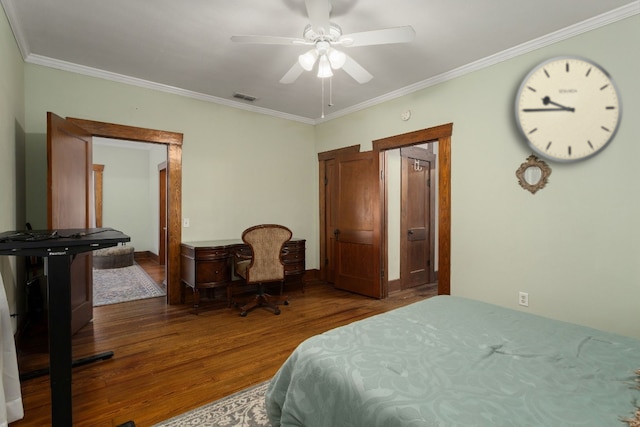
9:45
